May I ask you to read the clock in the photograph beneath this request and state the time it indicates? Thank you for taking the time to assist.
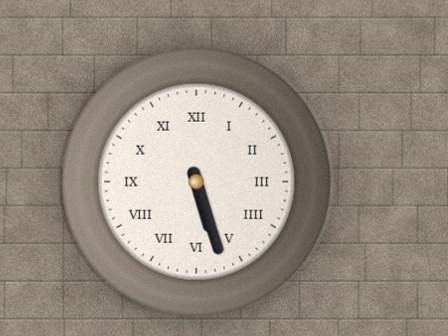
5:27
